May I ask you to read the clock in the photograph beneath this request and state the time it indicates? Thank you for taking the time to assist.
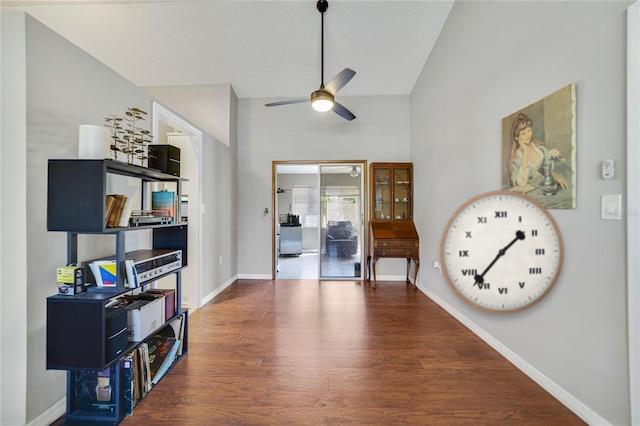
1:37
